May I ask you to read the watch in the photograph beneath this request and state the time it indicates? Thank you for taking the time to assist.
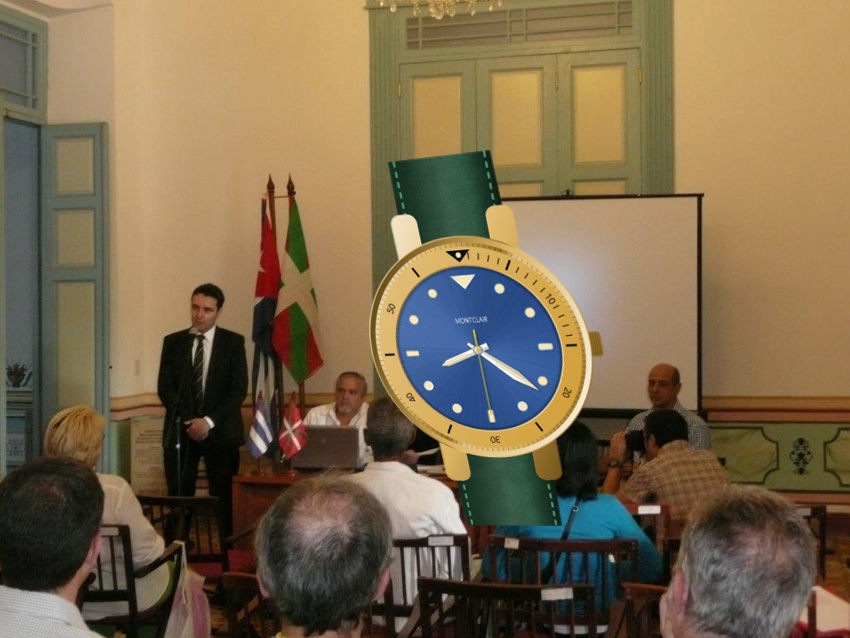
8:21:30
